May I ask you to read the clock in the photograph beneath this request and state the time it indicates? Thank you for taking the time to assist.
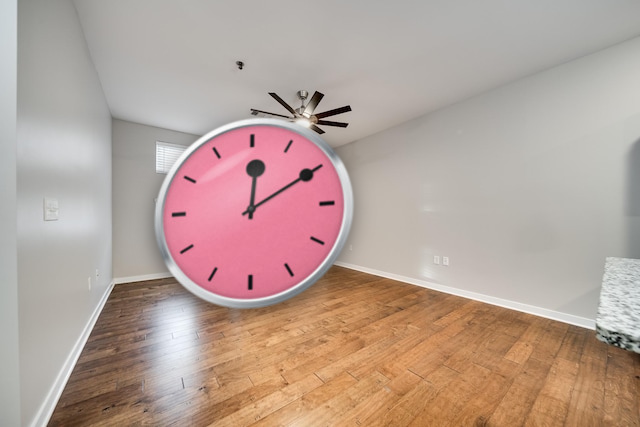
12:10
